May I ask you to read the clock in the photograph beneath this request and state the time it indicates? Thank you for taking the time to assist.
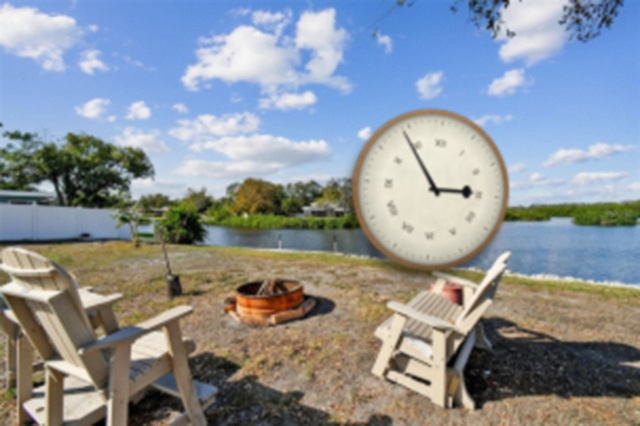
2:54
